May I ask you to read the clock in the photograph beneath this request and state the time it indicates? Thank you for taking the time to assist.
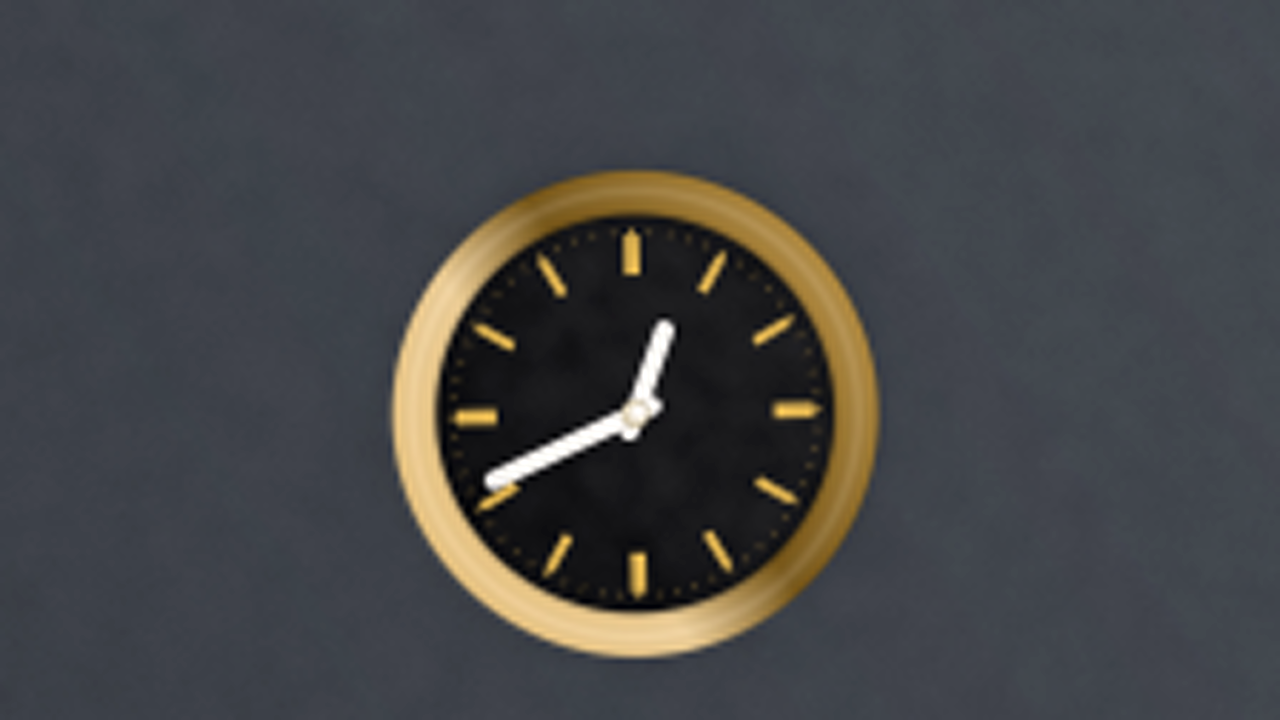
12:41
